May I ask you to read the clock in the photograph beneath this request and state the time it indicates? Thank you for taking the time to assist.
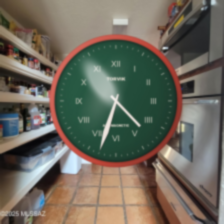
4:33
